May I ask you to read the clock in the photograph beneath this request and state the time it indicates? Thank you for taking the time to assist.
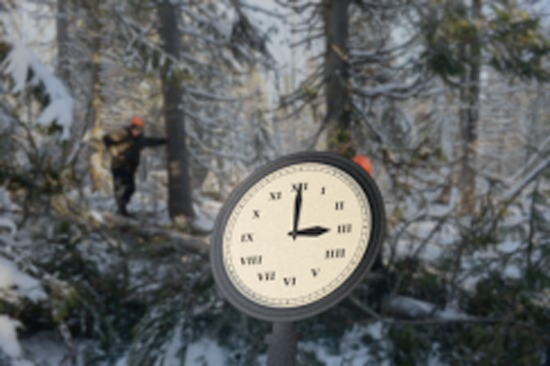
3:00
